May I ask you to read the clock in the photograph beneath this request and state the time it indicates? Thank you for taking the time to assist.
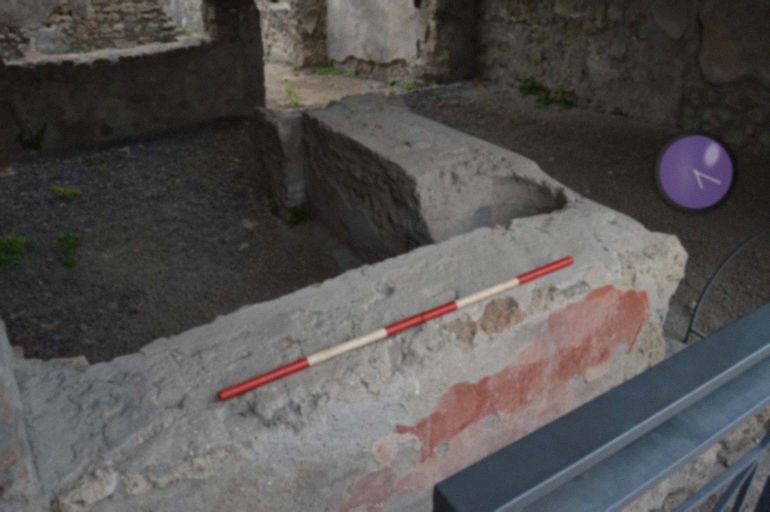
5:19
